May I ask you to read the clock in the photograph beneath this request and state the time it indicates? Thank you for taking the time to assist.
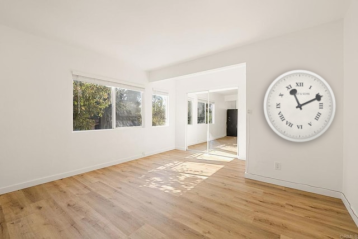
11:11
